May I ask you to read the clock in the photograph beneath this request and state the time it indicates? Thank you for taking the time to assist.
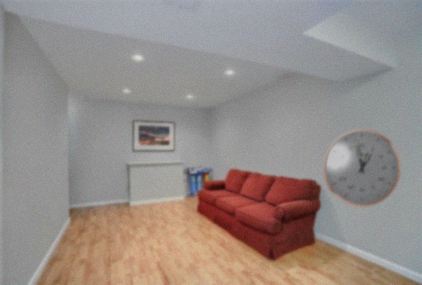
12:58
